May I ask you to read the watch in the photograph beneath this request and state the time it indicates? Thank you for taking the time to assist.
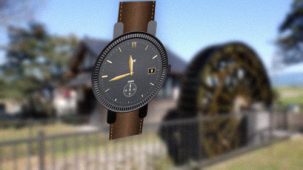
11:43
